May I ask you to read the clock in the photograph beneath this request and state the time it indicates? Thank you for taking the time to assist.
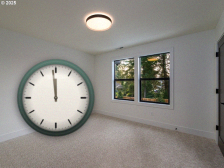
11:59
